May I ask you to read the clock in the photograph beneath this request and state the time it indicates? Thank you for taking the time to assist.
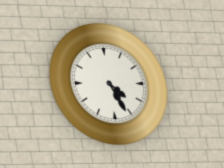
4:26
